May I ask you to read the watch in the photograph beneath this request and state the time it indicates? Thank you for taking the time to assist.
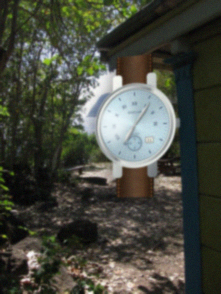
7:06
